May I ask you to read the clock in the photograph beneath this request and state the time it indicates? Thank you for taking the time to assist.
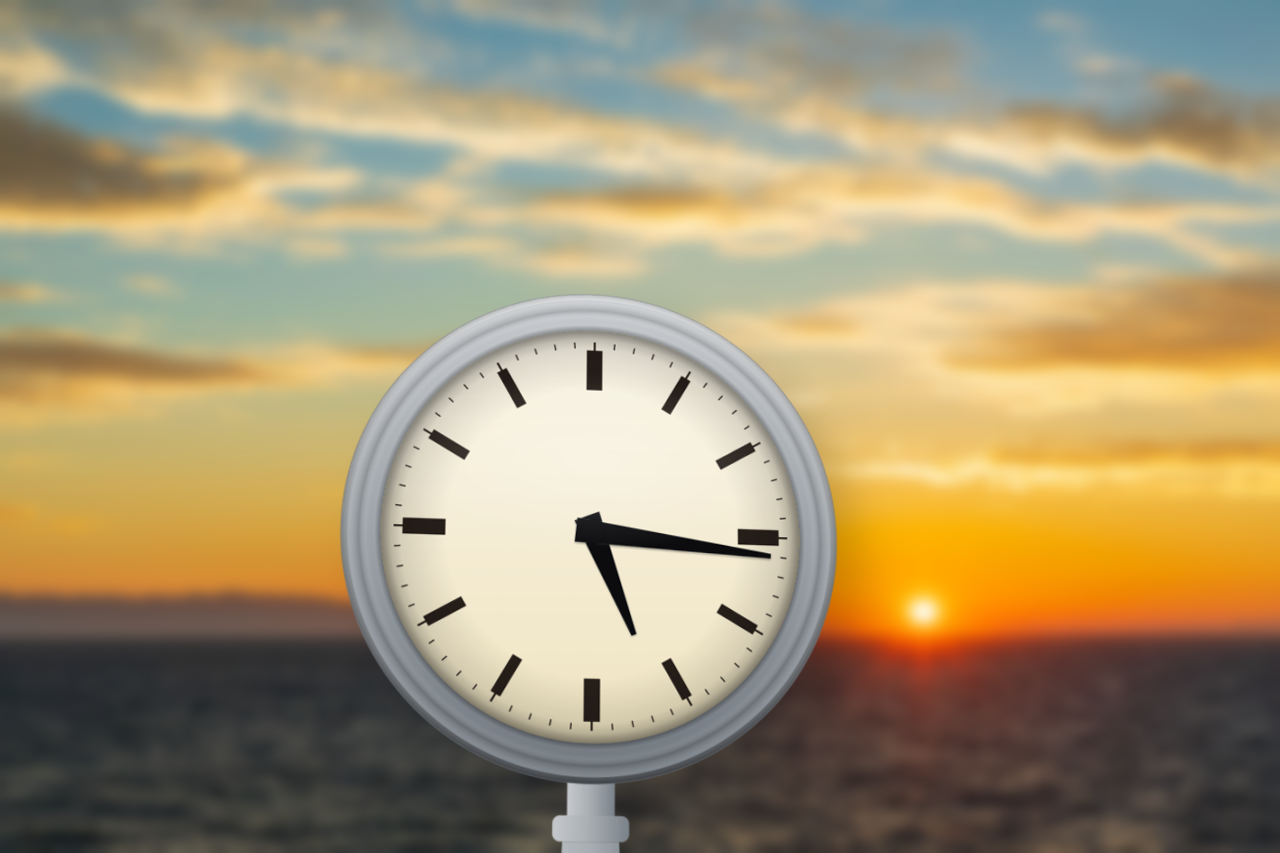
5:16
